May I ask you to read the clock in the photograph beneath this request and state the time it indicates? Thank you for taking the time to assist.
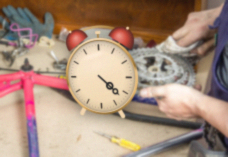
4:22
